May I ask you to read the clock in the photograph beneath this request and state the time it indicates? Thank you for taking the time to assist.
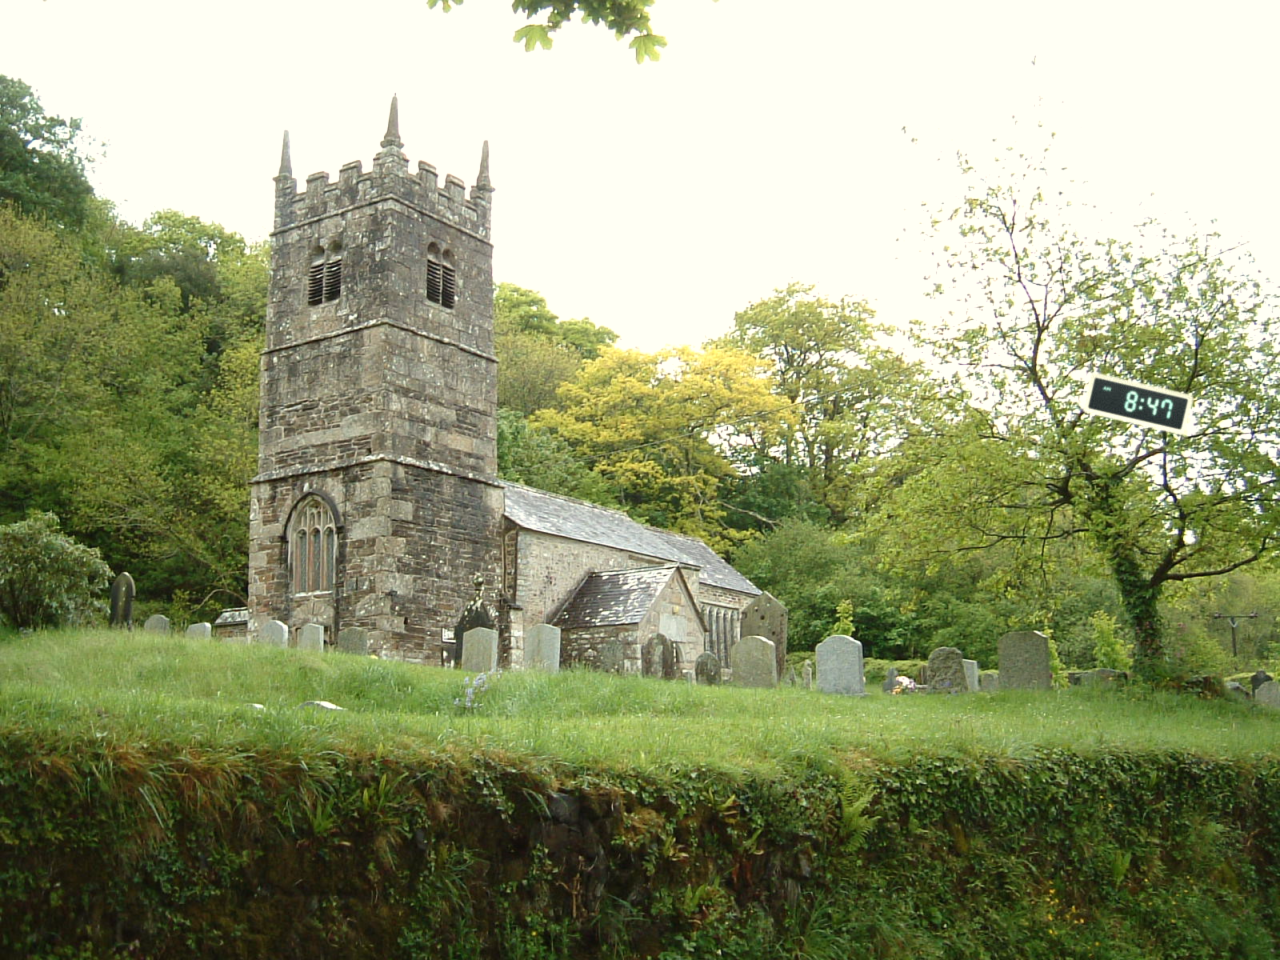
8:47
